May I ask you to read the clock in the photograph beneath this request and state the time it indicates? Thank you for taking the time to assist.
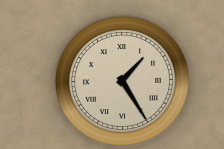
1:25
